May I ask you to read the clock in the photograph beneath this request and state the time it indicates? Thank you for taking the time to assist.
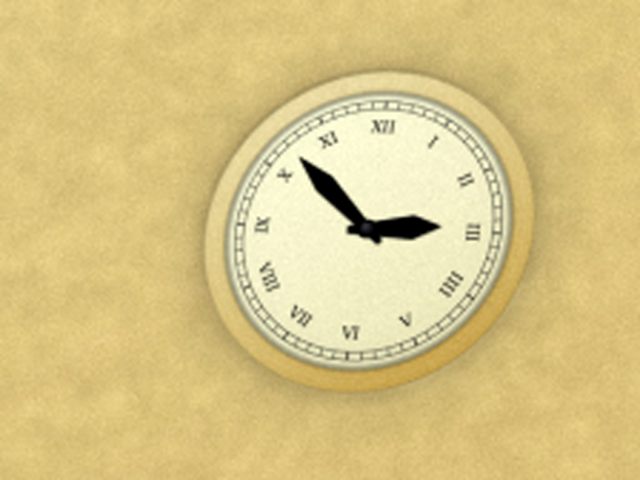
2:52
